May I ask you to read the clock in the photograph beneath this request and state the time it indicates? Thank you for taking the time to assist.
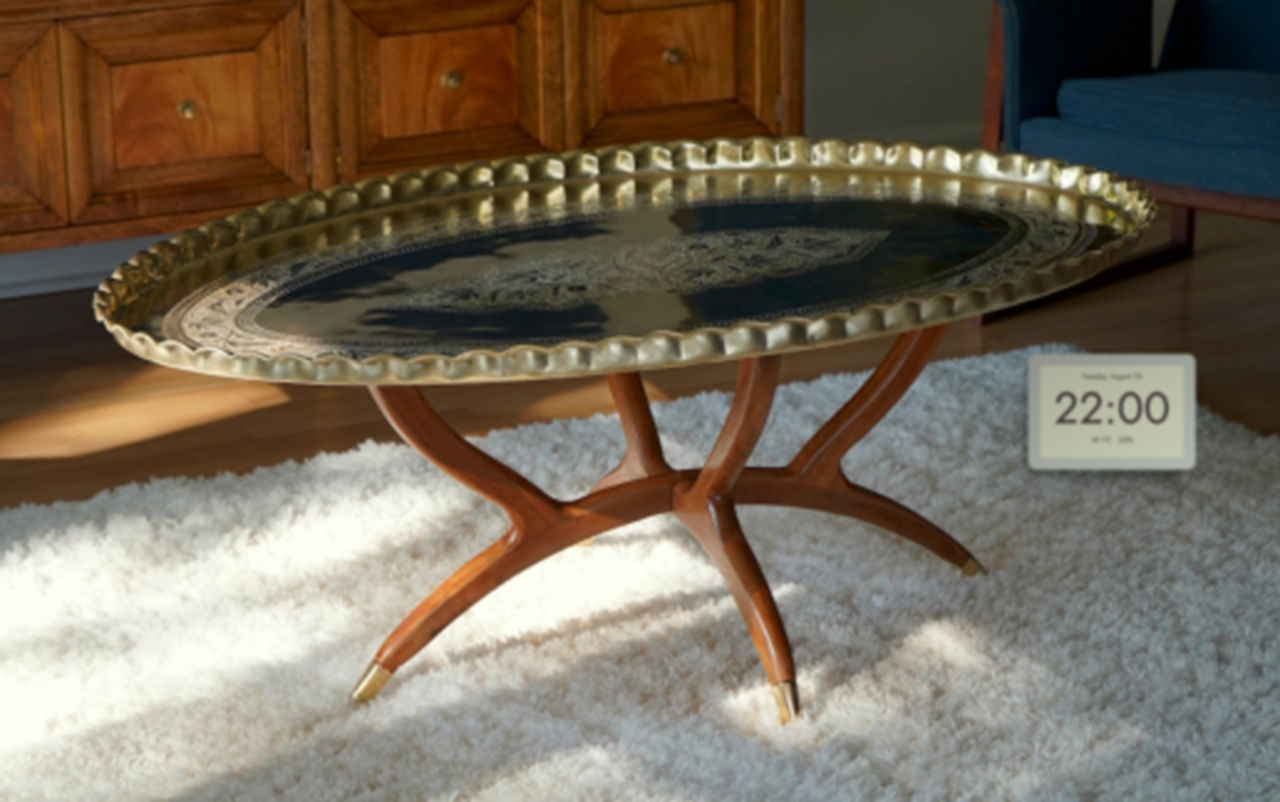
22:00
